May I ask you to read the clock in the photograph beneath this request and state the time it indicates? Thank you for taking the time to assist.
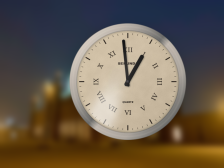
12:59
